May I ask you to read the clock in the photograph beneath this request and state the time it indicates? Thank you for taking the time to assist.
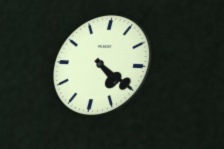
4:20
